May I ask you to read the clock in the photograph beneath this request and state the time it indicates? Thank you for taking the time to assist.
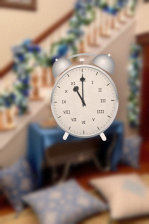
11:00
